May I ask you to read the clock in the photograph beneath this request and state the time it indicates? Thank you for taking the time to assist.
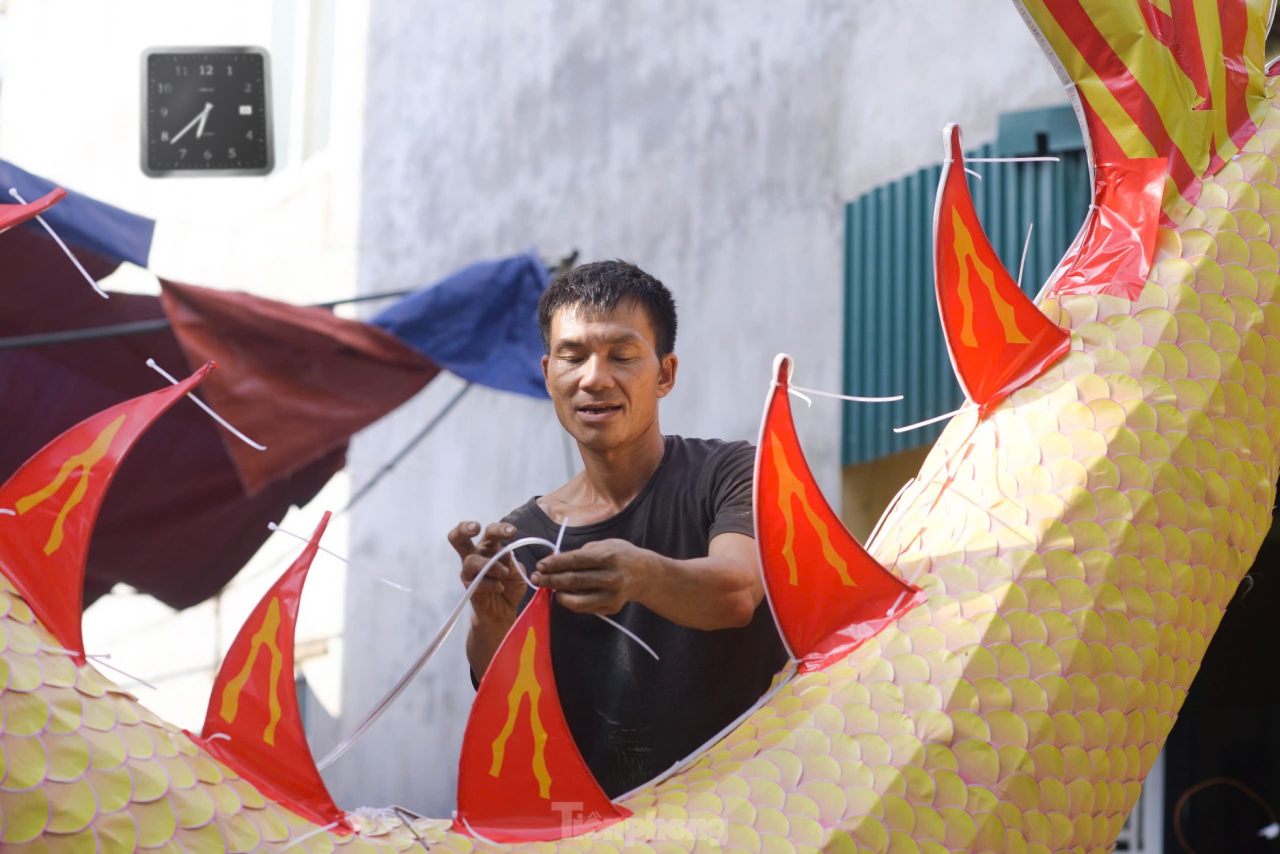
6:38
